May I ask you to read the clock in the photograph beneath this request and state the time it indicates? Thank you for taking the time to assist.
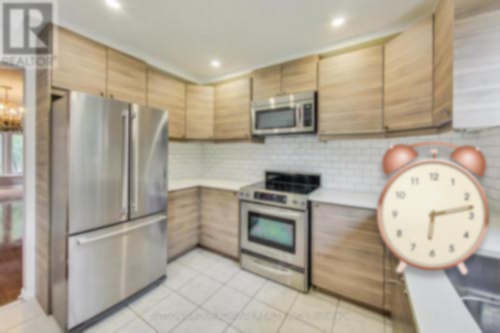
6:13
